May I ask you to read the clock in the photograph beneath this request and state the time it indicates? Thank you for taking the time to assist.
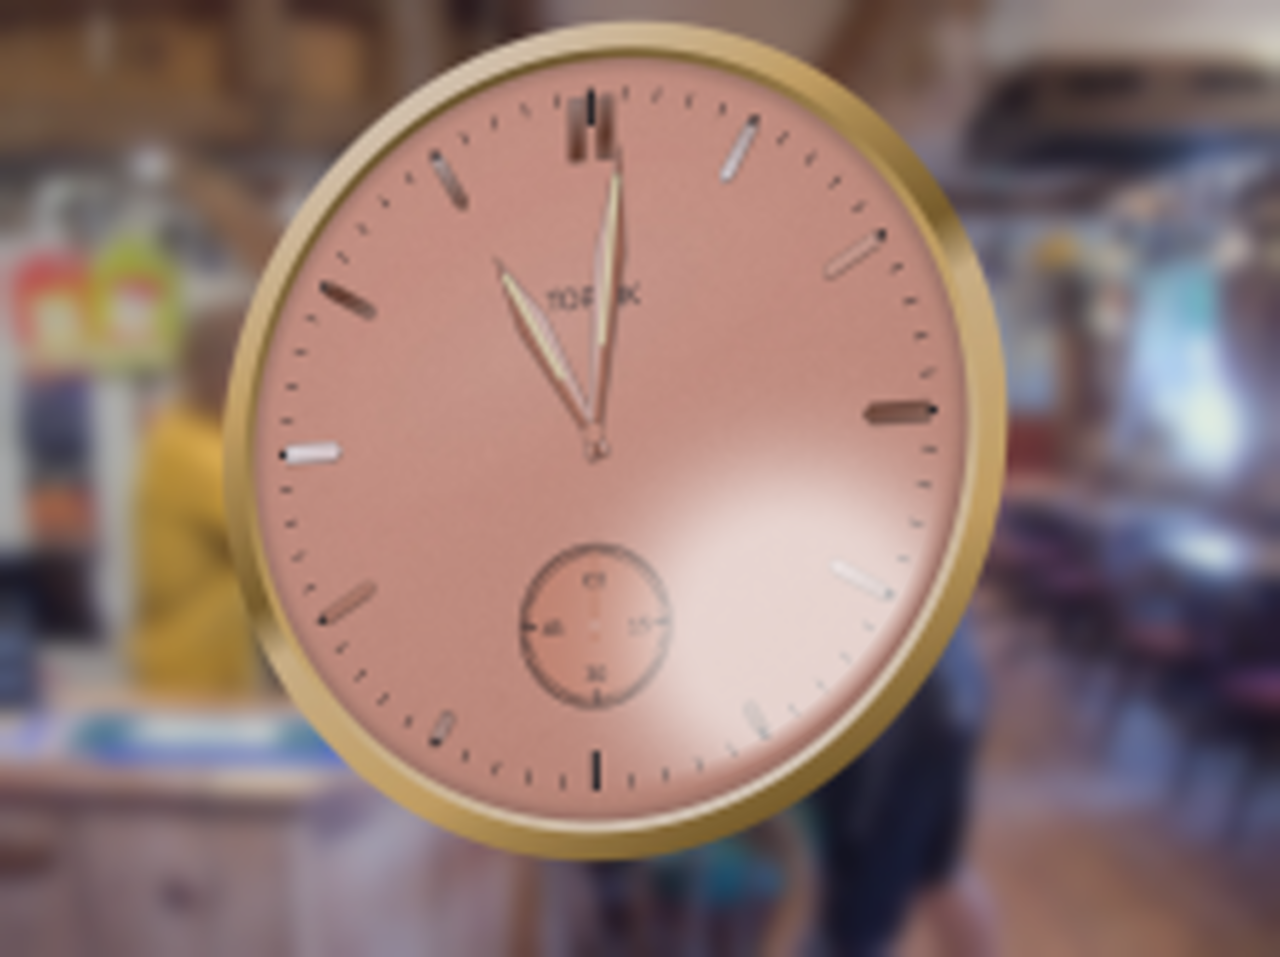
11:01
